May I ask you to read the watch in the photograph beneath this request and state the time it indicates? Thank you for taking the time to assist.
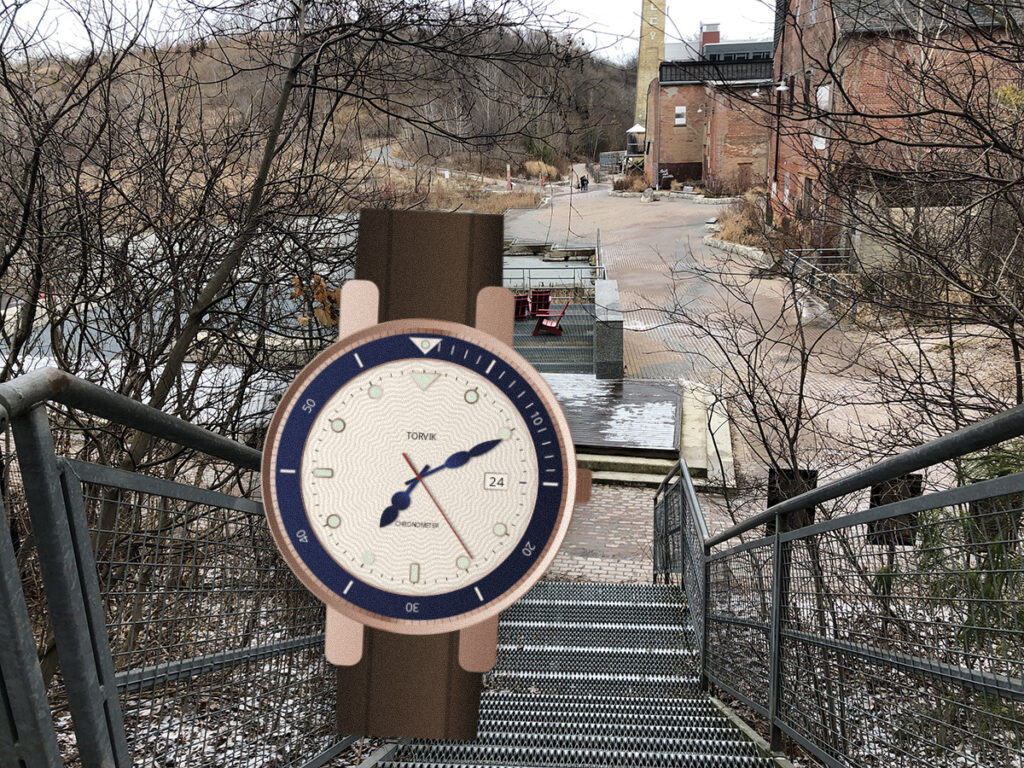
7:10:24
